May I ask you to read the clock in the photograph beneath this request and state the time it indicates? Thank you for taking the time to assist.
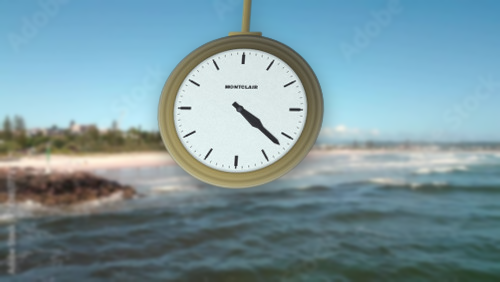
4:22
